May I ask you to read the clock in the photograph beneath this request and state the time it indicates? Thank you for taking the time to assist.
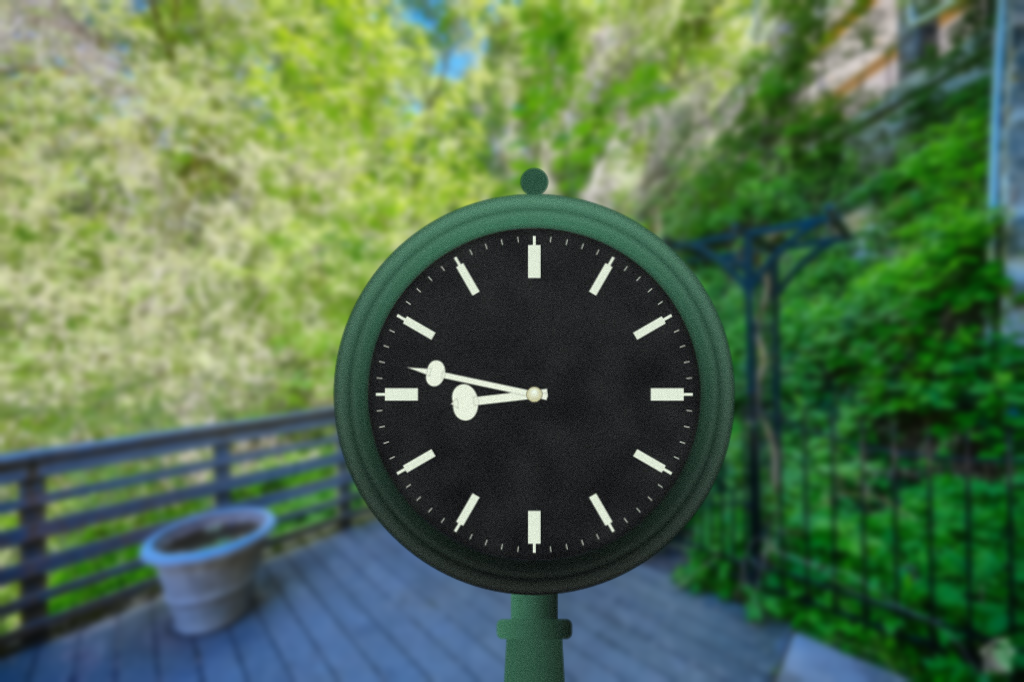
8:47
